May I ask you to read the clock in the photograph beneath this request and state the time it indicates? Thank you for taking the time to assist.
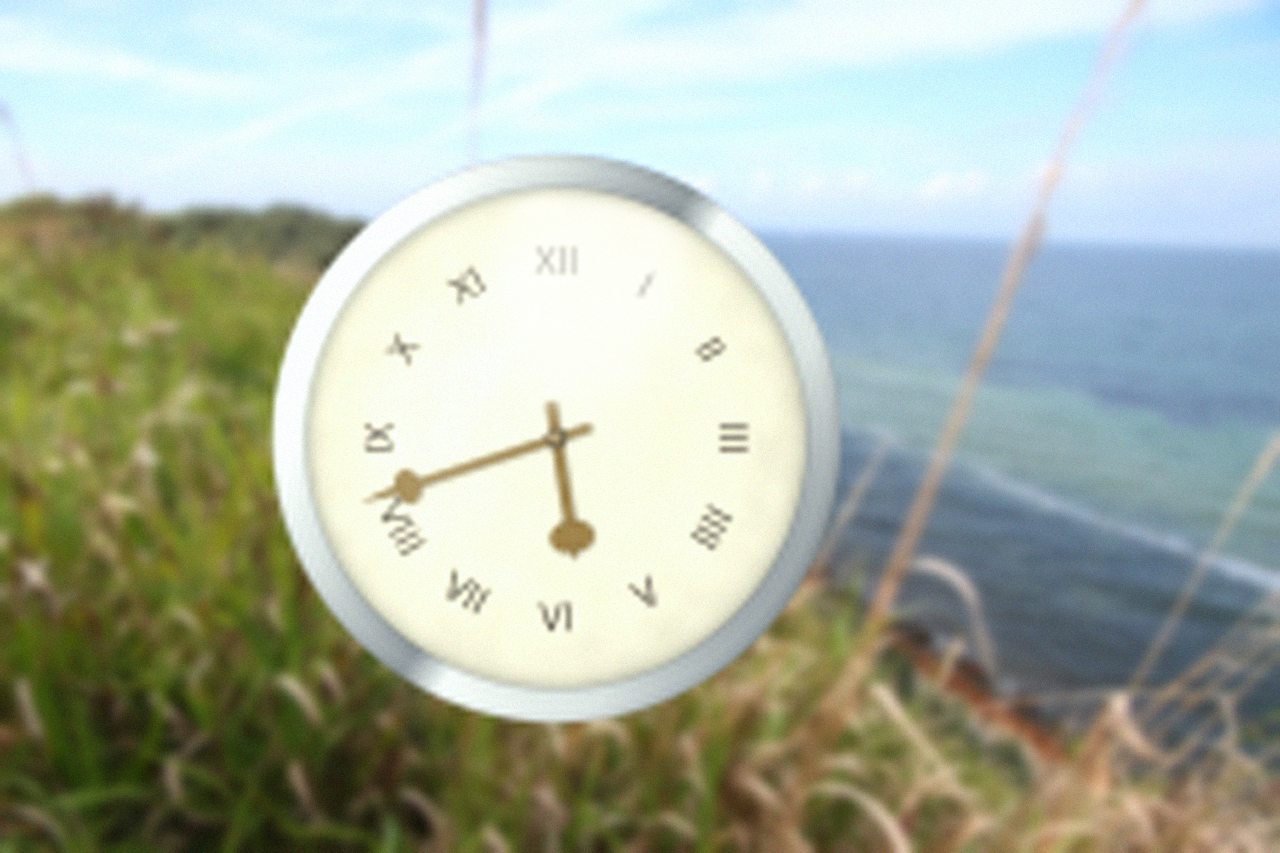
5:42
